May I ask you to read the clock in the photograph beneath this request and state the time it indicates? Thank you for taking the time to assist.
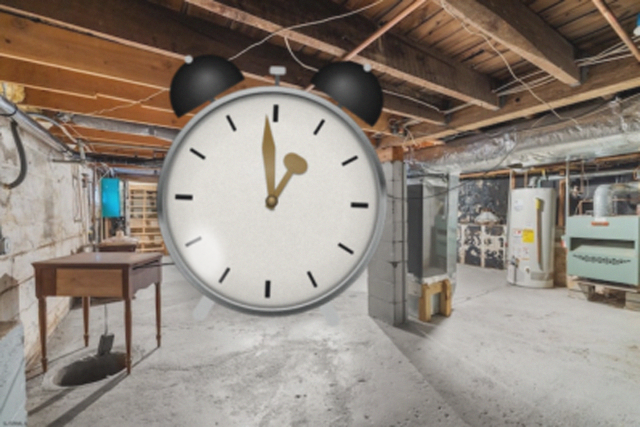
12:59
